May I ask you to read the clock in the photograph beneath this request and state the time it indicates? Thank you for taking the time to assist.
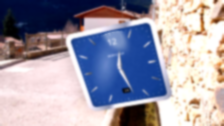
12:28
